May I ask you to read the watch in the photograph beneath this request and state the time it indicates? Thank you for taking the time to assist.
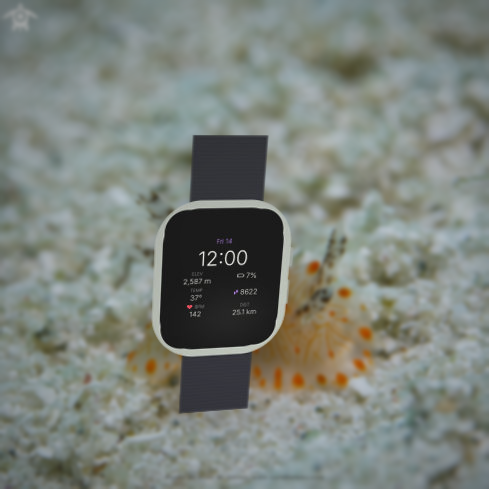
12:00
